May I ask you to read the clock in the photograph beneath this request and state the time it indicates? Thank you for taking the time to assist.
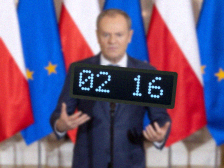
2:16
